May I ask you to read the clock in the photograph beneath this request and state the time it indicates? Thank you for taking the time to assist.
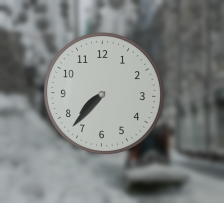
7:37
